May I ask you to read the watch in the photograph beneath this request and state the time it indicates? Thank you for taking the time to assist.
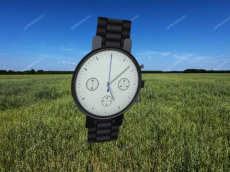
5:08
